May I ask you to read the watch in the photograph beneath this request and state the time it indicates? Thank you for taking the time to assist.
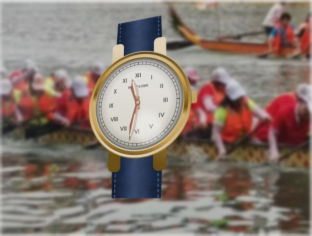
11:32
